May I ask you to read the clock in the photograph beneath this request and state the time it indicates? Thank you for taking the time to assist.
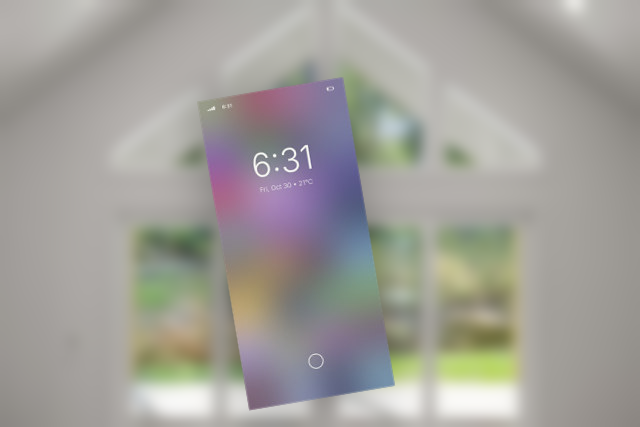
6:31
